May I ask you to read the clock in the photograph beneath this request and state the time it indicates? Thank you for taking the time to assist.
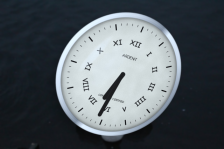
6:31
